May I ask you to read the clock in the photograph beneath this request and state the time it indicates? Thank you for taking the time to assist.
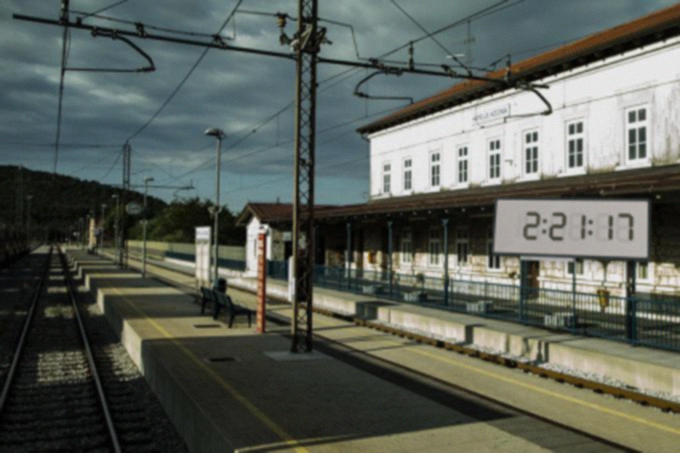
2:21:17
